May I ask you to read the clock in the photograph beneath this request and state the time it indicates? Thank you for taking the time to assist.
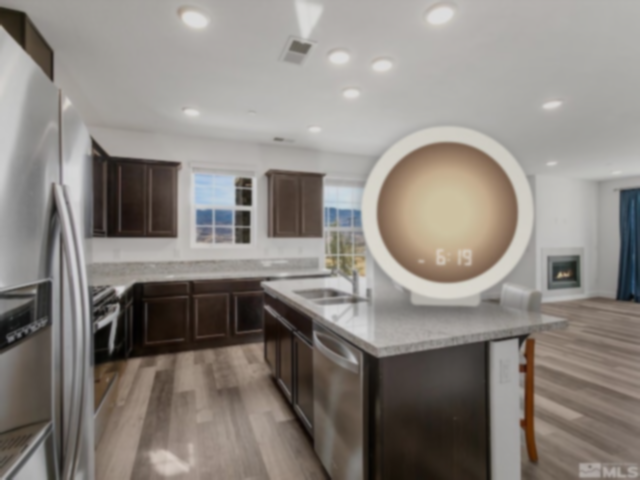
6:19
